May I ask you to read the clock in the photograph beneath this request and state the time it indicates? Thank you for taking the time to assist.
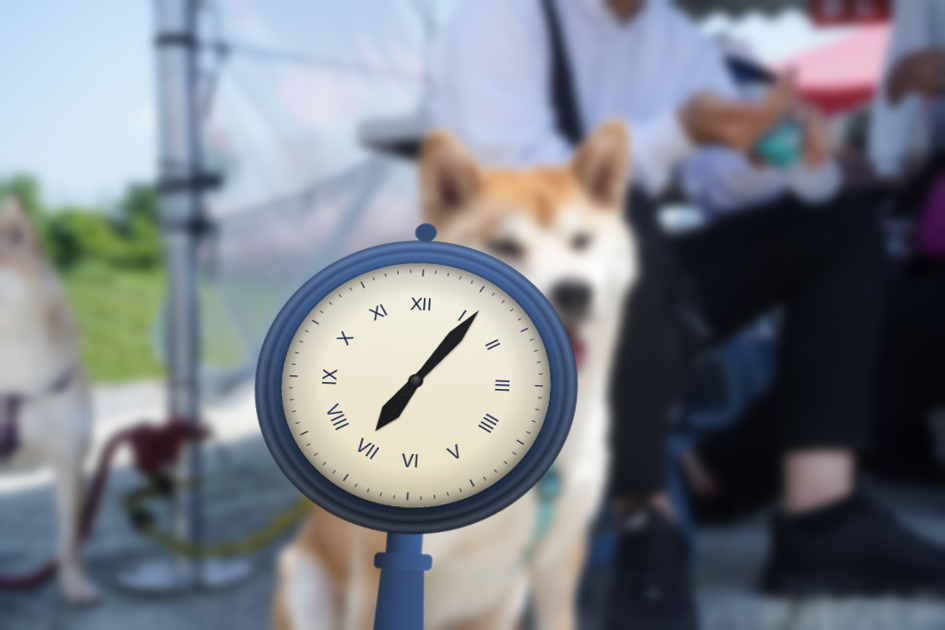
7:06
